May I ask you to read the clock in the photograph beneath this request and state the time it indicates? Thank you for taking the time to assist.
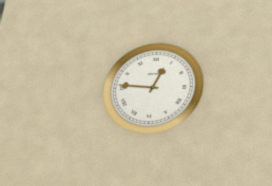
12:46
